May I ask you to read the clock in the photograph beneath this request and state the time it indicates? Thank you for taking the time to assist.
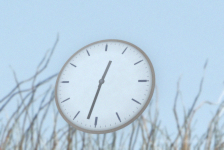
12:32
